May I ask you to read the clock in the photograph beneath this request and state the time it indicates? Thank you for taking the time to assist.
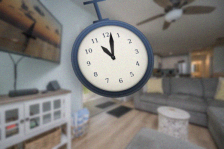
11:02
